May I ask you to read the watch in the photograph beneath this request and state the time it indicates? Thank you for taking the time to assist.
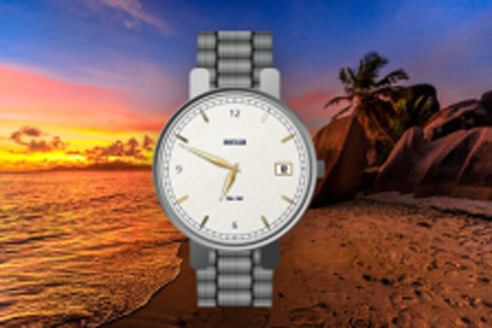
6:49
